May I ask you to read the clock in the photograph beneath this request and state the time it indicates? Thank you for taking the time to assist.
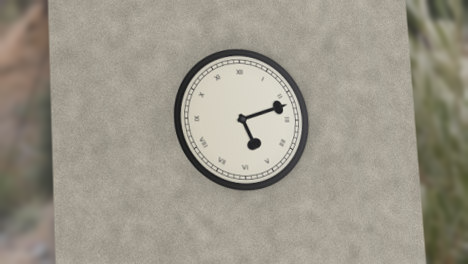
5:12
